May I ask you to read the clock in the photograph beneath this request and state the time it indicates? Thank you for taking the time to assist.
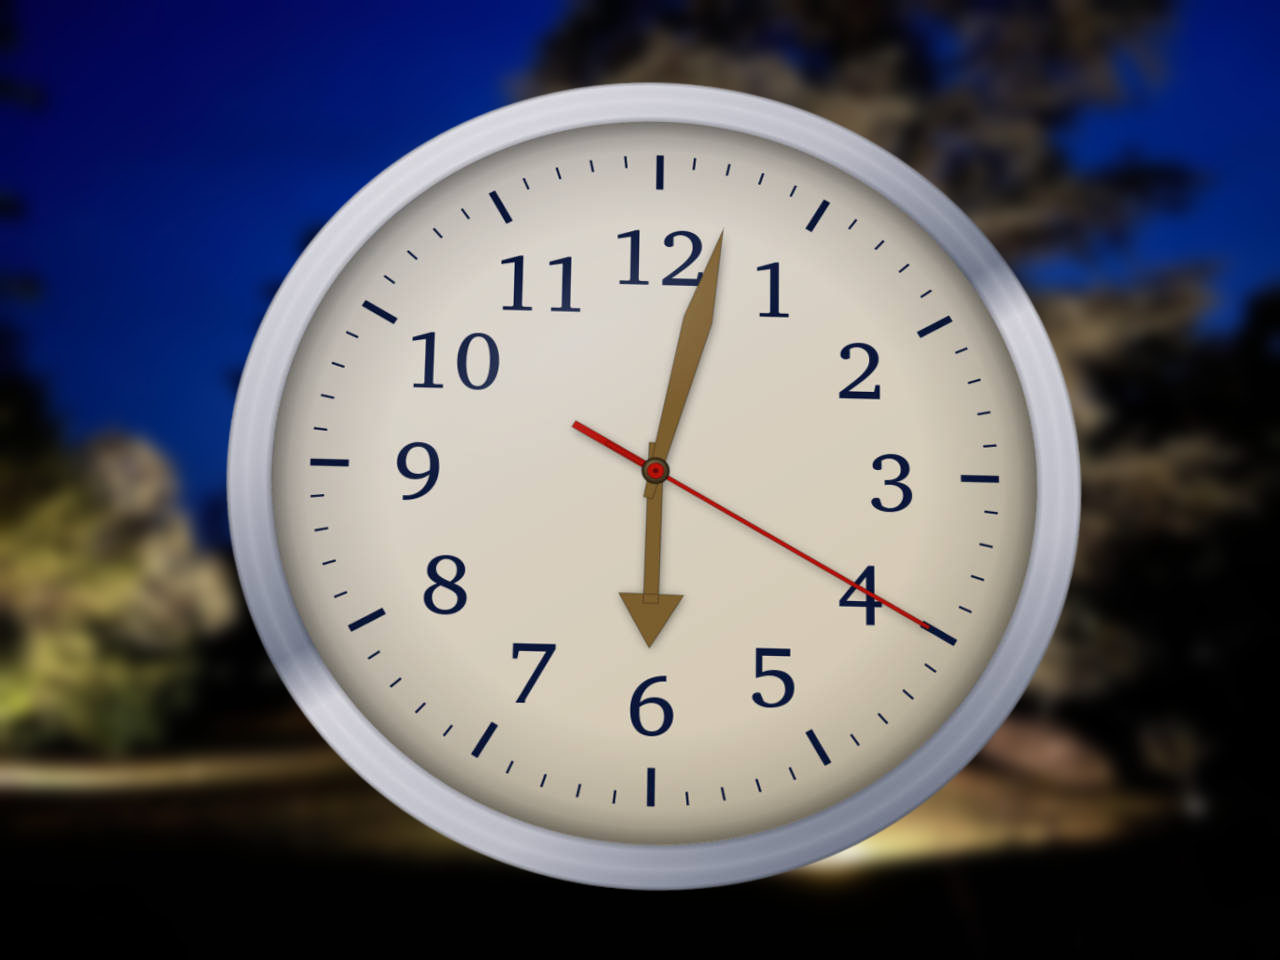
6:02:20
